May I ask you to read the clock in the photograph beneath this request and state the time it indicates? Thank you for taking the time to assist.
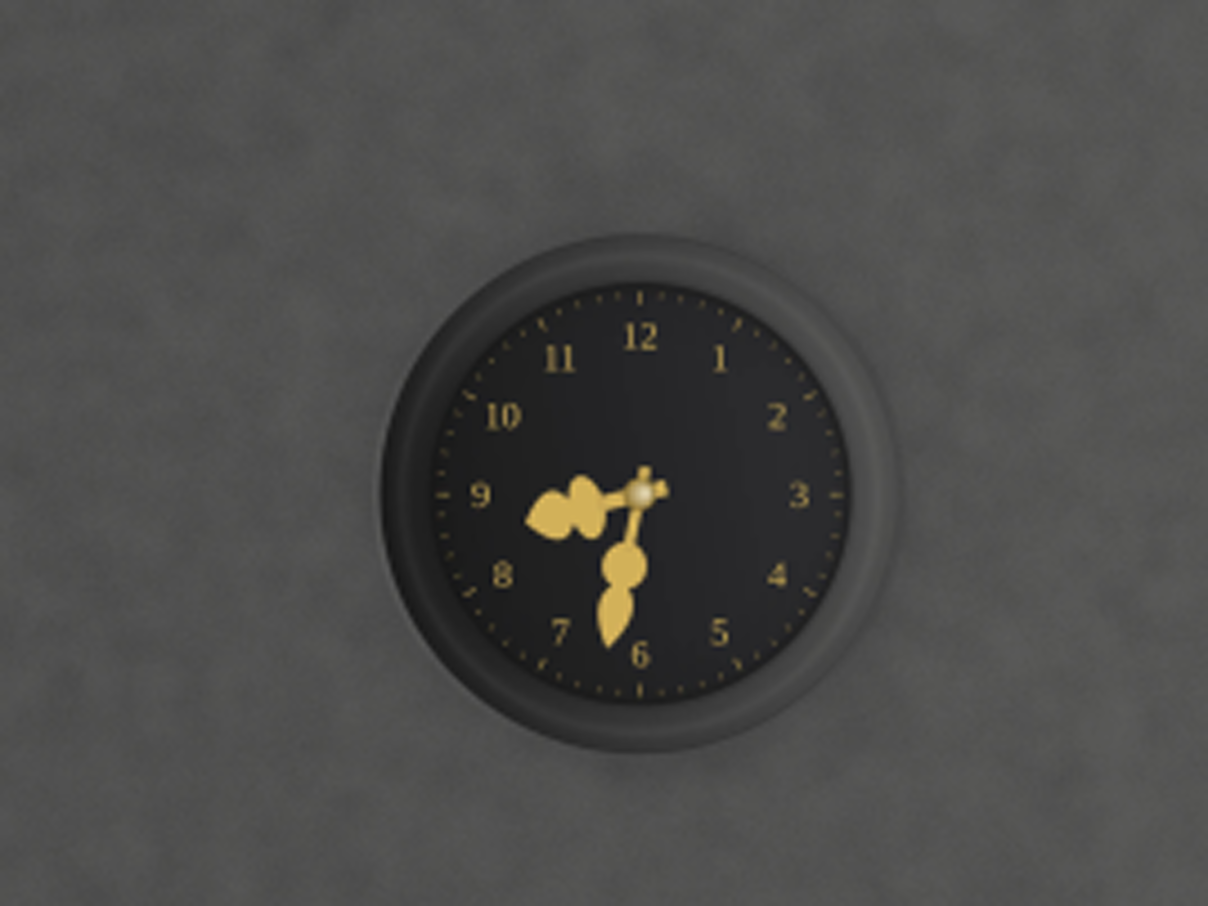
8:32
